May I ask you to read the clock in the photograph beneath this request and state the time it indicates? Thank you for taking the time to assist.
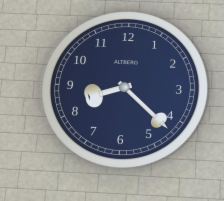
8:22
